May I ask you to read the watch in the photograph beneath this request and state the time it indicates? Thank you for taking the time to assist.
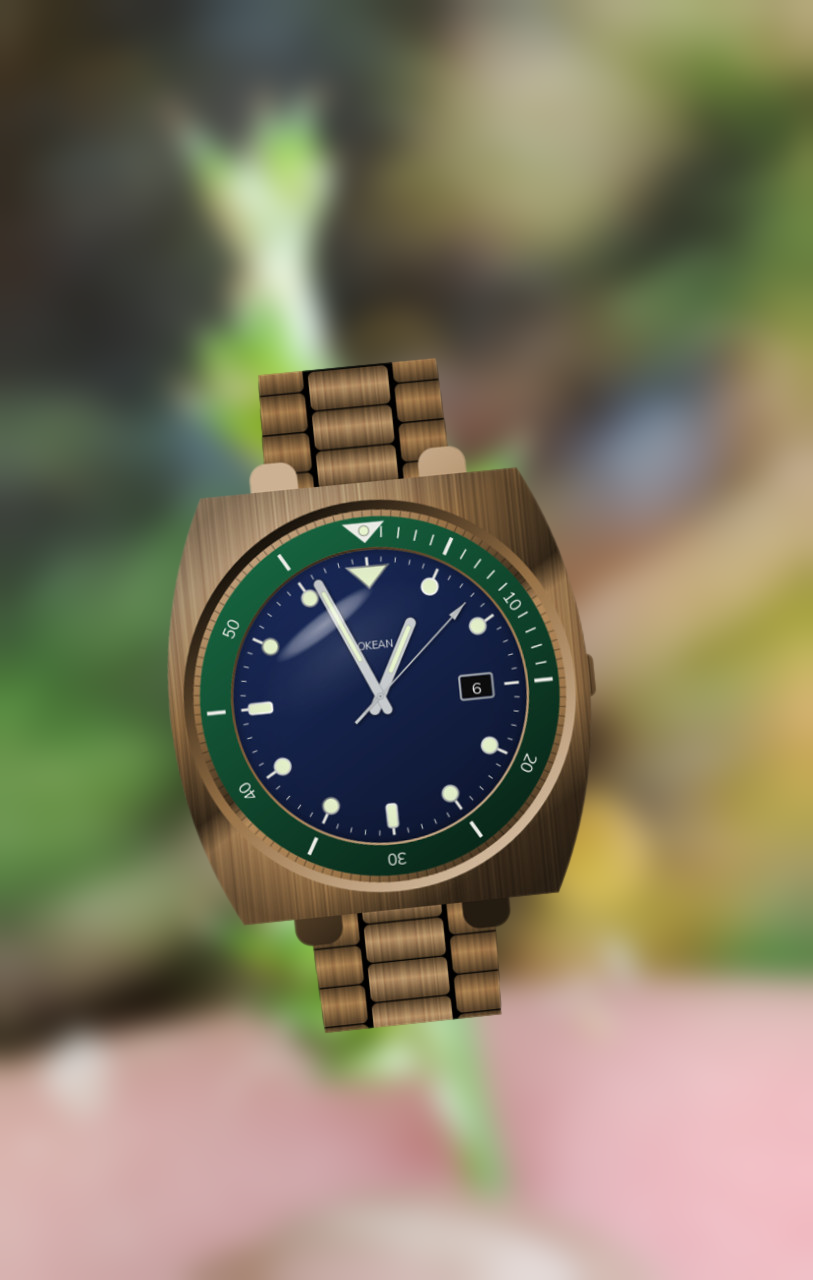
12:56:08
